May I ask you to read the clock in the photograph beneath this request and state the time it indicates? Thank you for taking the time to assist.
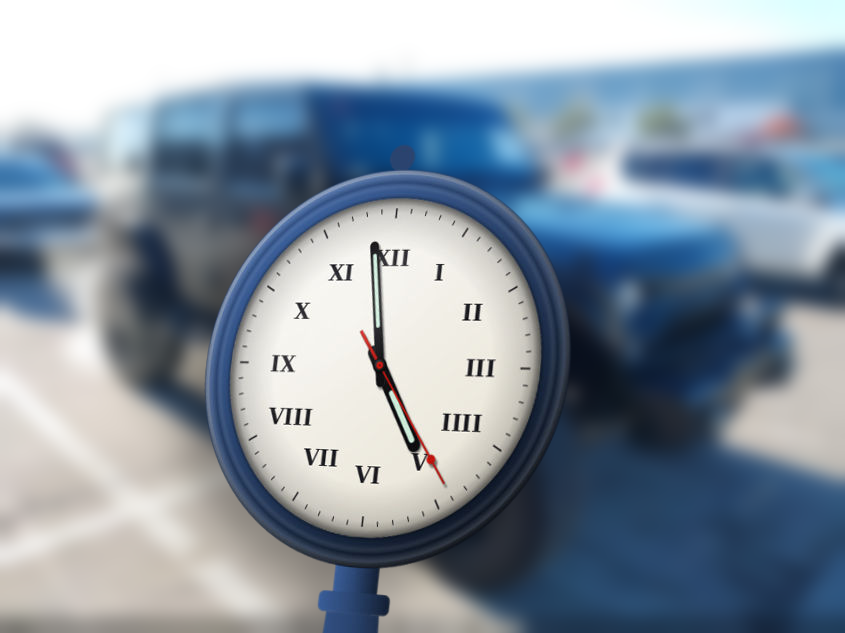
4:58:24
